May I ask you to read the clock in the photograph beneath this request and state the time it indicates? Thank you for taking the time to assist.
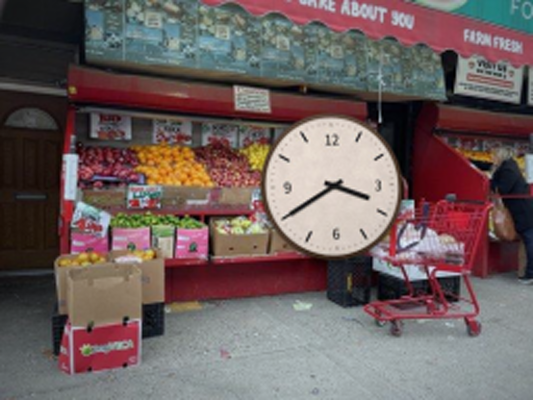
3:40
